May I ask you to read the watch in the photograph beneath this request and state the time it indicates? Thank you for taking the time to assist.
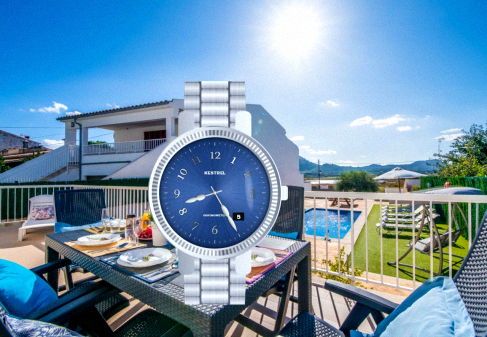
8:25
